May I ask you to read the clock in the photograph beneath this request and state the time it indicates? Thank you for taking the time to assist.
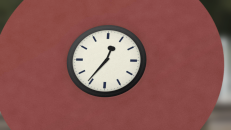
12:36
